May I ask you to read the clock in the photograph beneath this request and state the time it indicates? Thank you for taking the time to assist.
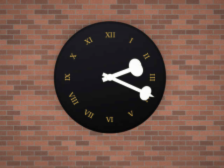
2:19
